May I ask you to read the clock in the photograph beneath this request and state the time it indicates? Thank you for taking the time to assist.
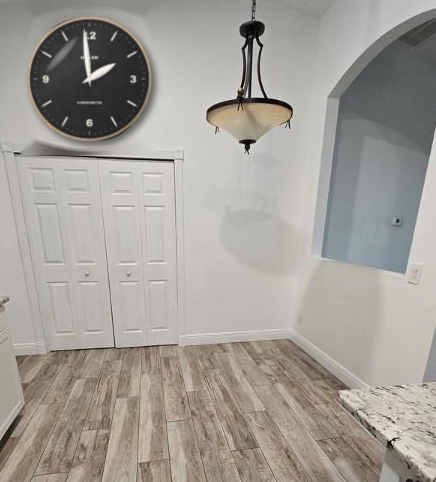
1:59
